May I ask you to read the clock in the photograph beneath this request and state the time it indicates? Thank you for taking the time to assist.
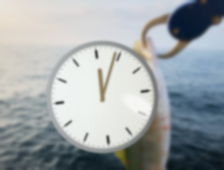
12:04
